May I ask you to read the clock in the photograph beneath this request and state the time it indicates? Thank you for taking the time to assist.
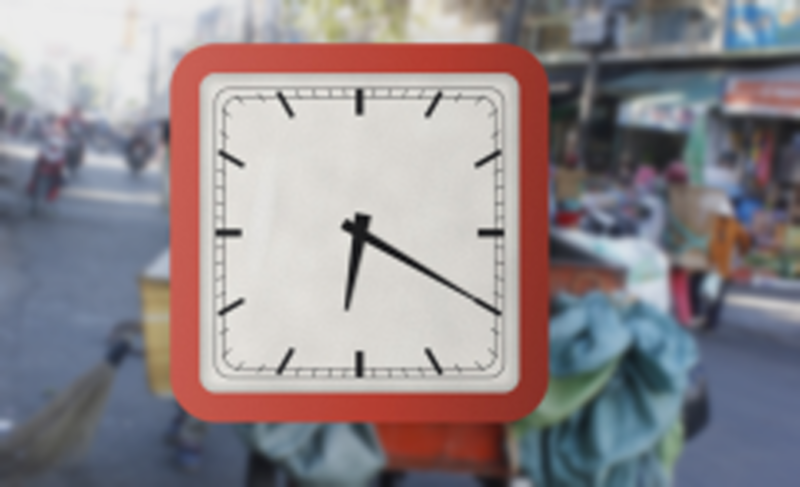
6:20
